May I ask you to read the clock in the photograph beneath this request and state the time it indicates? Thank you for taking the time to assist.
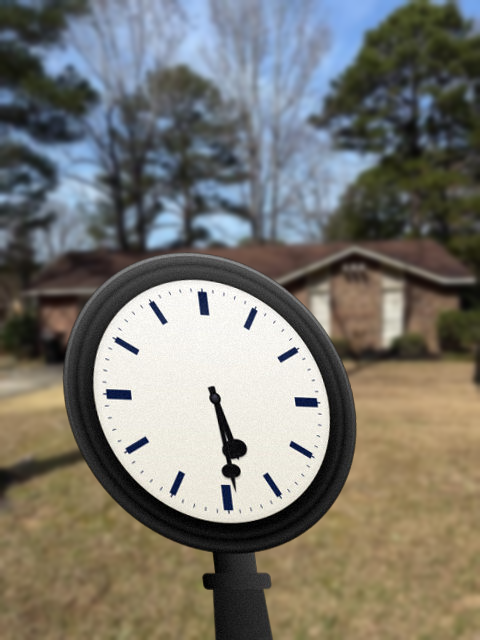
5:29
